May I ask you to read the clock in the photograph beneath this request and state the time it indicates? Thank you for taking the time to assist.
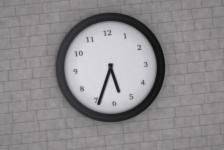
5:34
